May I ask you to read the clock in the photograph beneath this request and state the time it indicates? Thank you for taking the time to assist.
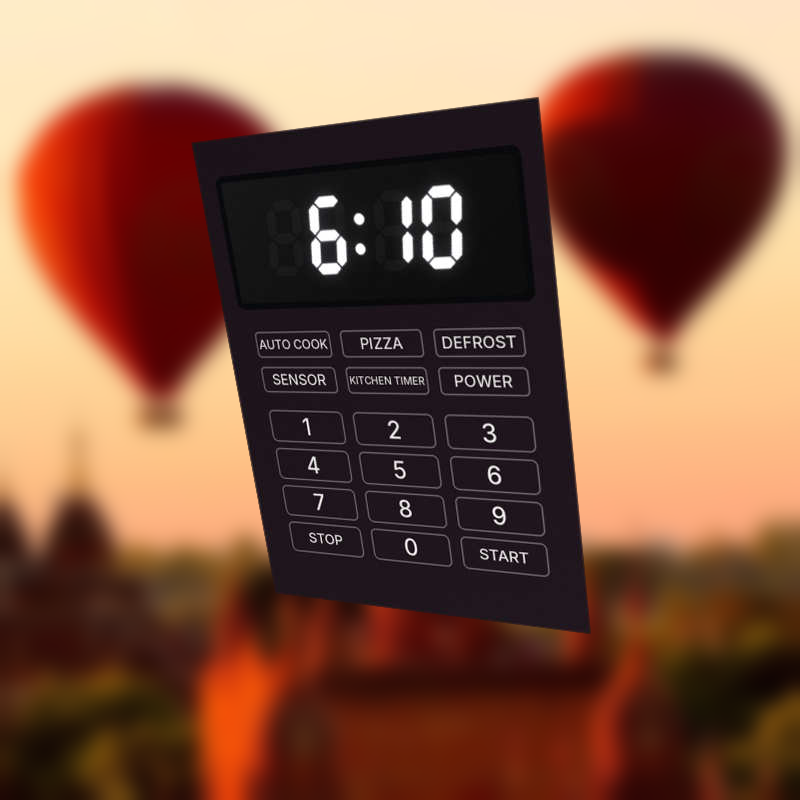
6:10
